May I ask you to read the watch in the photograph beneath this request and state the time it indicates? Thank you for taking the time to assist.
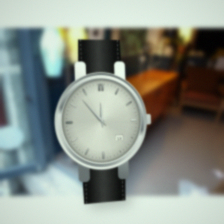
11:53
